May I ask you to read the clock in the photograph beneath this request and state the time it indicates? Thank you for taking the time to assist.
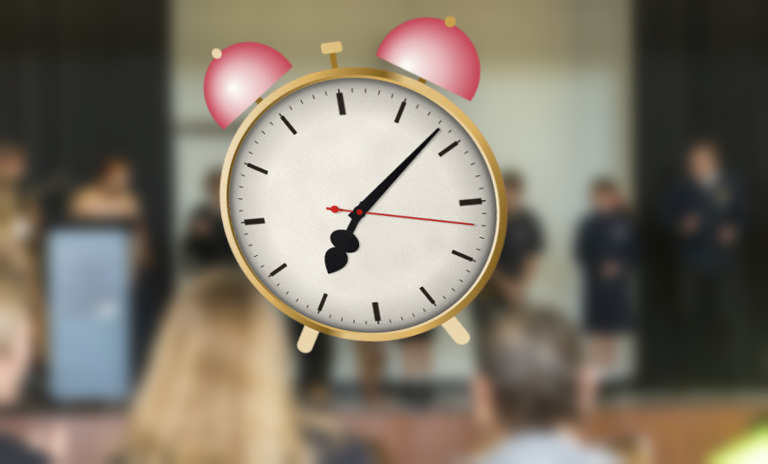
7:08:17
